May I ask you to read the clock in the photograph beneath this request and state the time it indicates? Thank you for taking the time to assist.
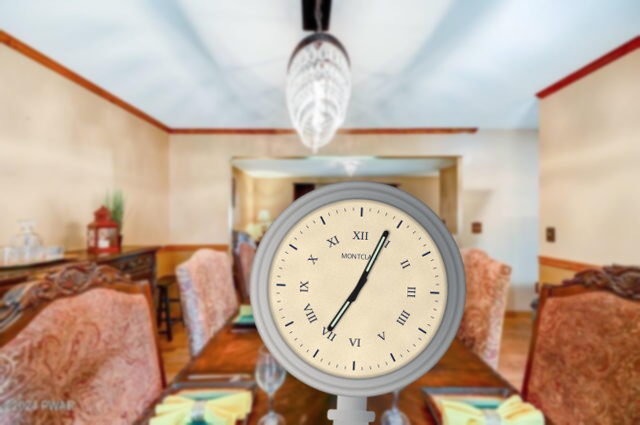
7:04
